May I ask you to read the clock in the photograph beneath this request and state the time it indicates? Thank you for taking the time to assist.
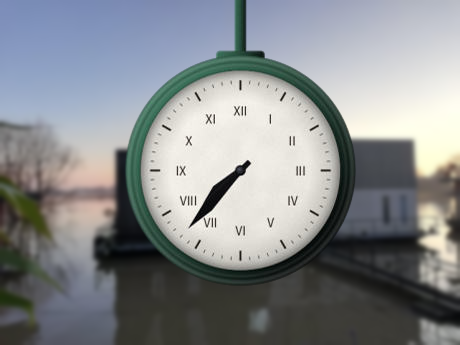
7:37
